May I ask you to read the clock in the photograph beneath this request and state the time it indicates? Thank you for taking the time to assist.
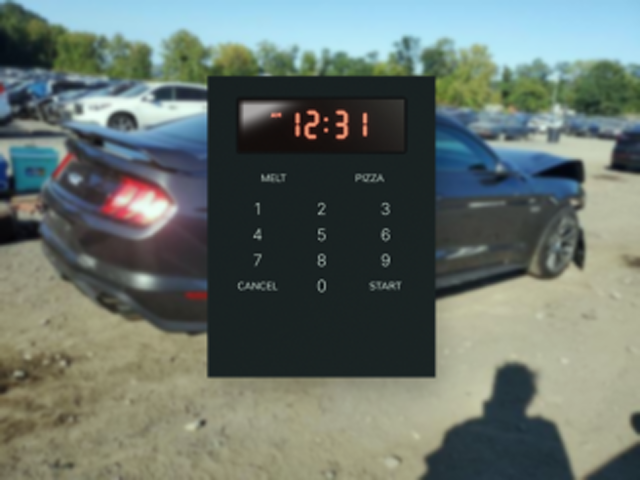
12:31
